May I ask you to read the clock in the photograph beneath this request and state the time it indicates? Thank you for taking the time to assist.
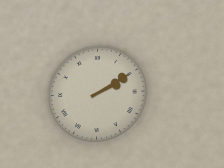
2:10
